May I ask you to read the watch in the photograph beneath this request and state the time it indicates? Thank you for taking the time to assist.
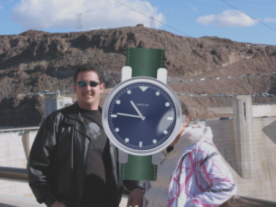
10:46
